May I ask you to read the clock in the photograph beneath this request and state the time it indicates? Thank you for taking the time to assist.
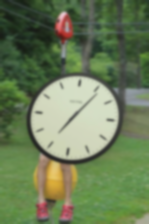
7:06
